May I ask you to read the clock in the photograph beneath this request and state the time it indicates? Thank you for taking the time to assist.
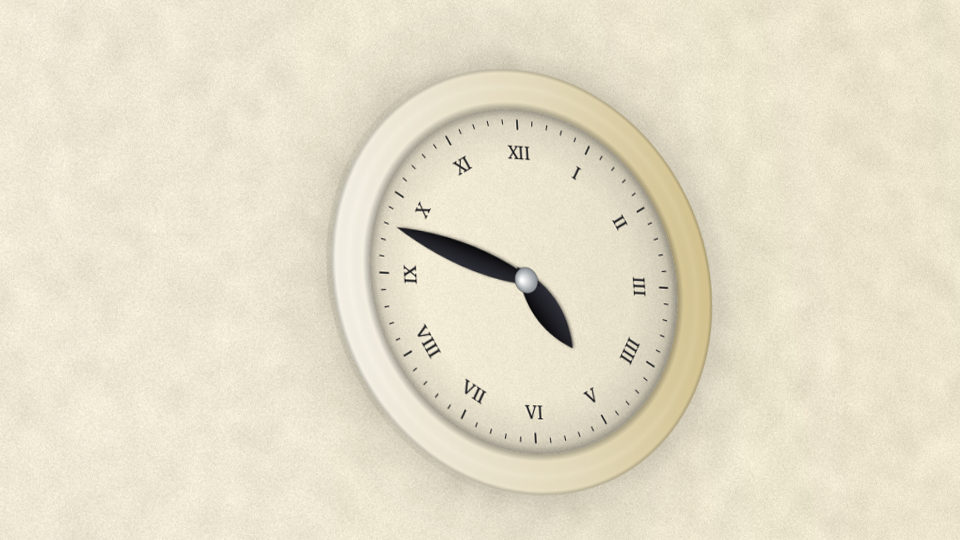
4:48
